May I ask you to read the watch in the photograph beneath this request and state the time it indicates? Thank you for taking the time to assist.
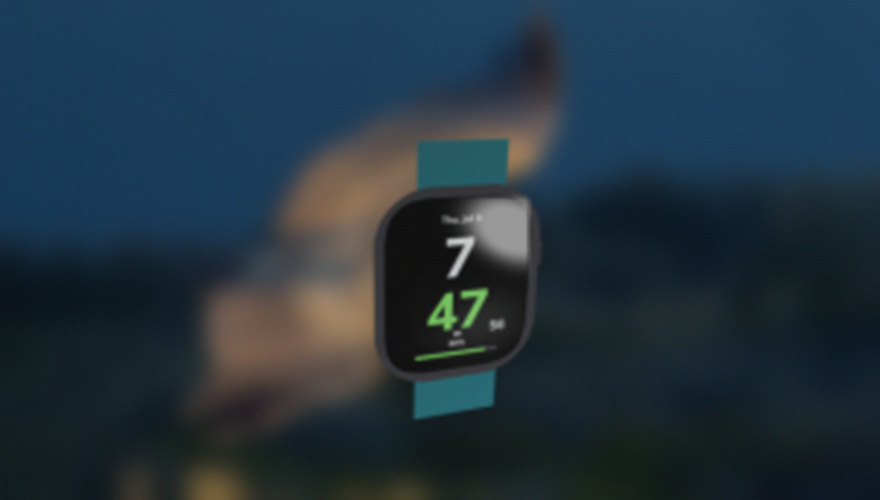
7:47
